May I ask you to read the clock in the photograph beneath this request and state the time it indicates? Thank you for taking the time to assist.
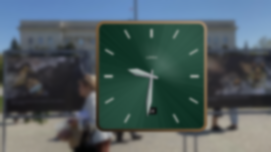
9:31
